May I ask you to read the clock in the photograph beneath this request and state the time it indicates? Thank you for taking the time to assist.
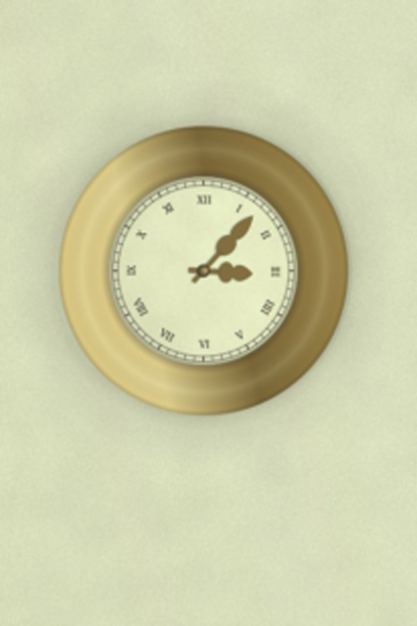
3:07
